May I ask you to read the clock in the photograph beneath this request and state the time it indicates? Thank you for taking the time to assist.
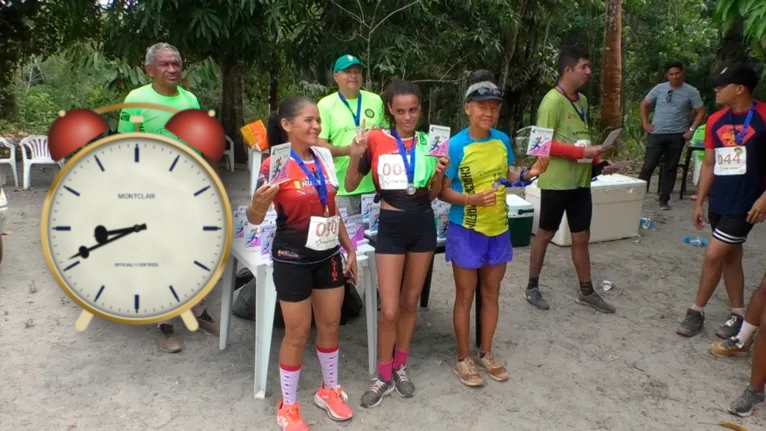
8:41
